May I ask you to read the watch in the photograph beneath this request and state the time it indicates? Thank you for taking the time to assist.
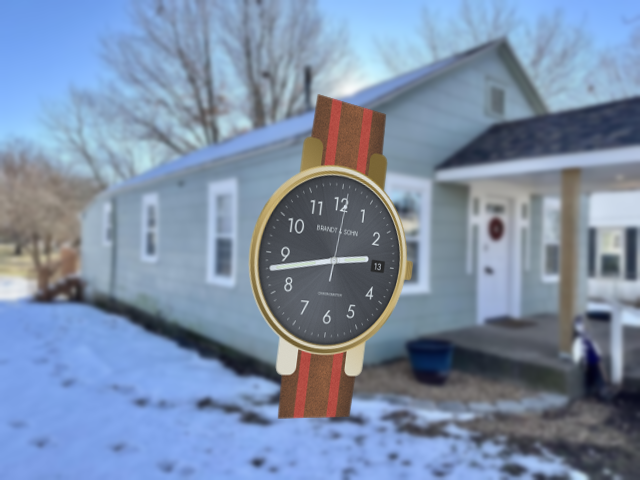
2:43:01
